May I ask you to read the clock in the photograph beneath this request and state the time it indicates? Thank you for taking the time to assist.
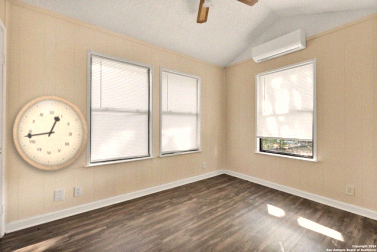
12:43
